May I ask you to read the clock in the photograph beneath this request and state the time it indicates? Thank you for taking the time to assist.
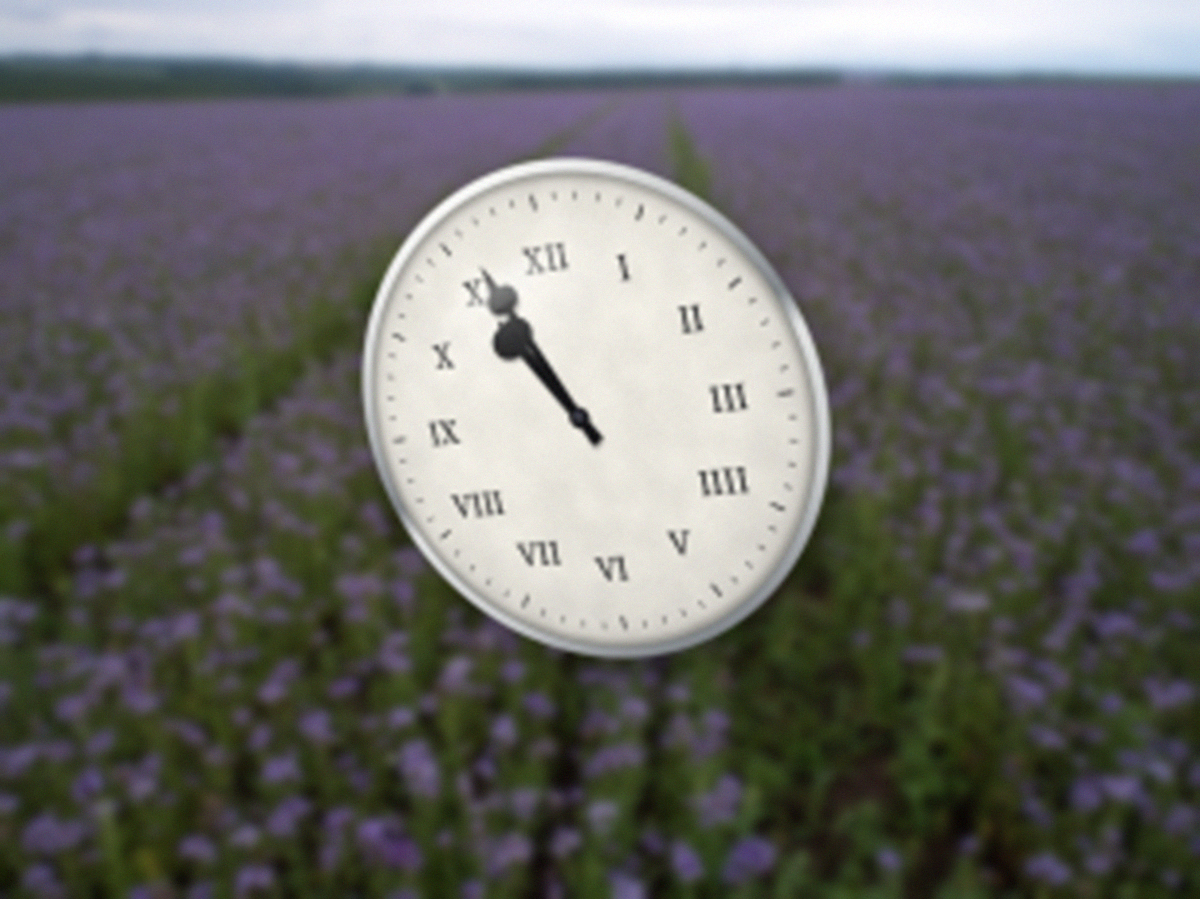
10:56
